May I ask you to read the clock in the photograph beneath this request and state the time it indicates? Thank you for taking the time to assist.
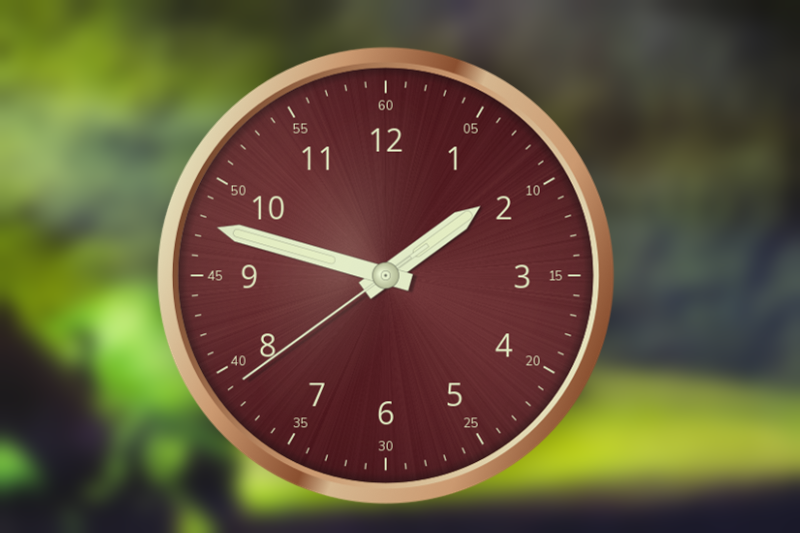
1:47:39
